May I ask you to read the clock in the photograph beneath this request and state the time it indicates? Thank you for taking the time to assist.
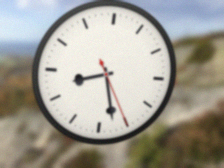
8:27:25
